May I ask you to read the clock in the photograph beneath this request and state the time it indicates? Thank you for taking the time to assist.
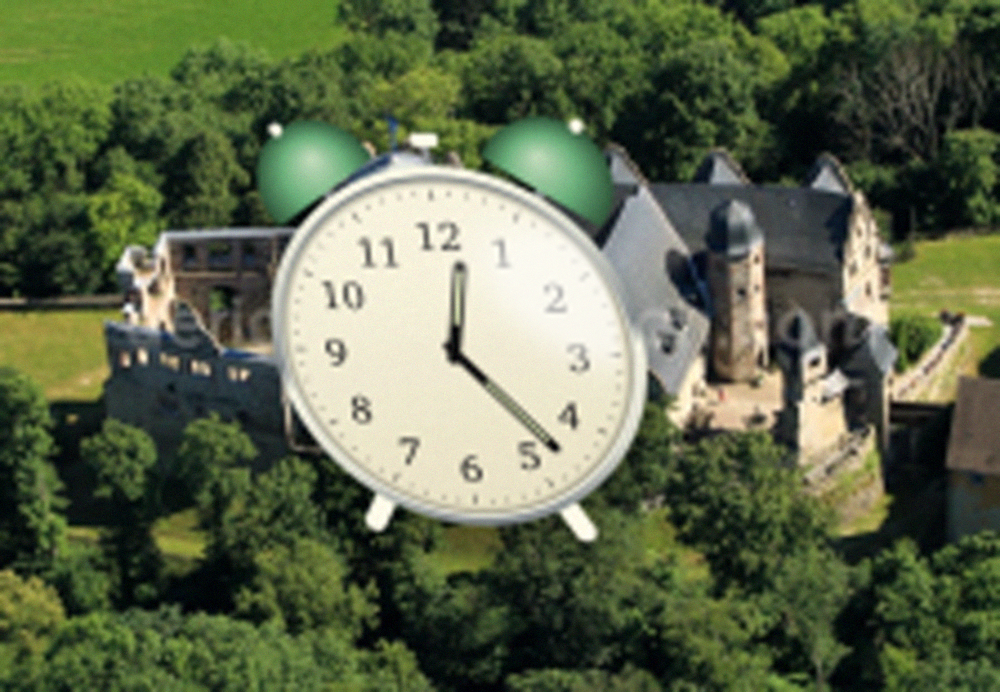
12:23
